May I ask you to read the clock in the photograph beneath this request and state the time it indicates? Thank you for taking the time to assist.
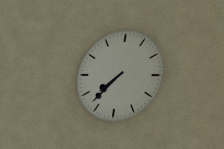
7:37
